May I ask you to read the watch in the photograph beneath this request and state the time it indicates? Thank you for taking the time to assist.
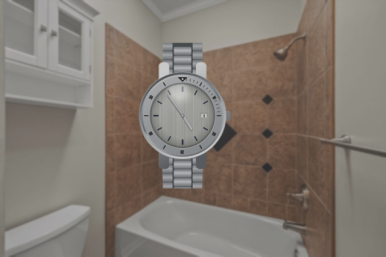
4:54
